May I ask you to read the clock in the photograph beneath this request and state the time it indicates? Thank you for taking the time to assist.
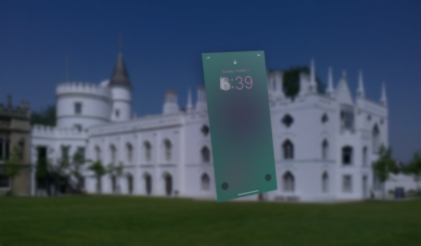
6:39
